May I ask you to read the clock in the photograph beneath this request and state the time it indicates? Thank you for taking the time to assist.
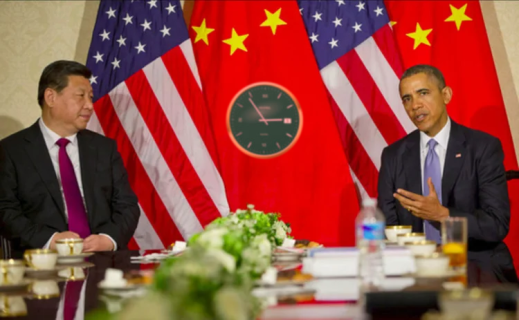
2:54
